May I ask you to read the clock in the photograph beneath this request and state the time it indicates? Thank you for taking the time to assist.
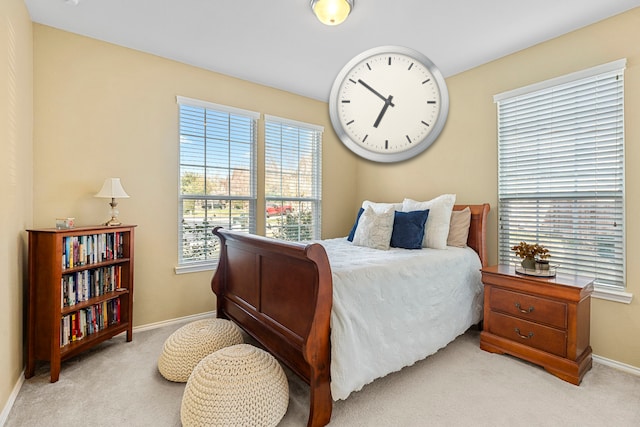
6:51
